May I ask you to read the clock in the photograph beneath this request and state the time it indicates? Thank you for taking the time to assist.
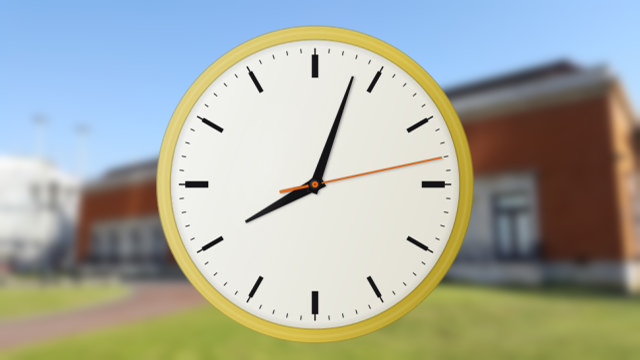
8:03:13
